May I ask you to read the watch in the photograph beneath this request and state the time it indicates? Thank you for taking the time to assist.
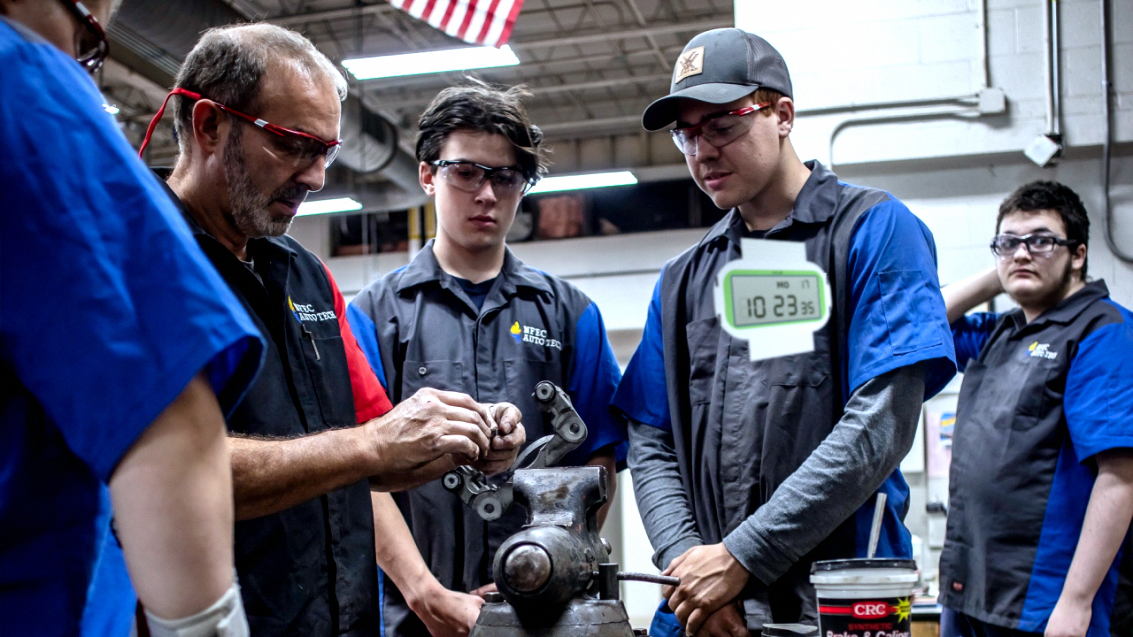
10:23:35
